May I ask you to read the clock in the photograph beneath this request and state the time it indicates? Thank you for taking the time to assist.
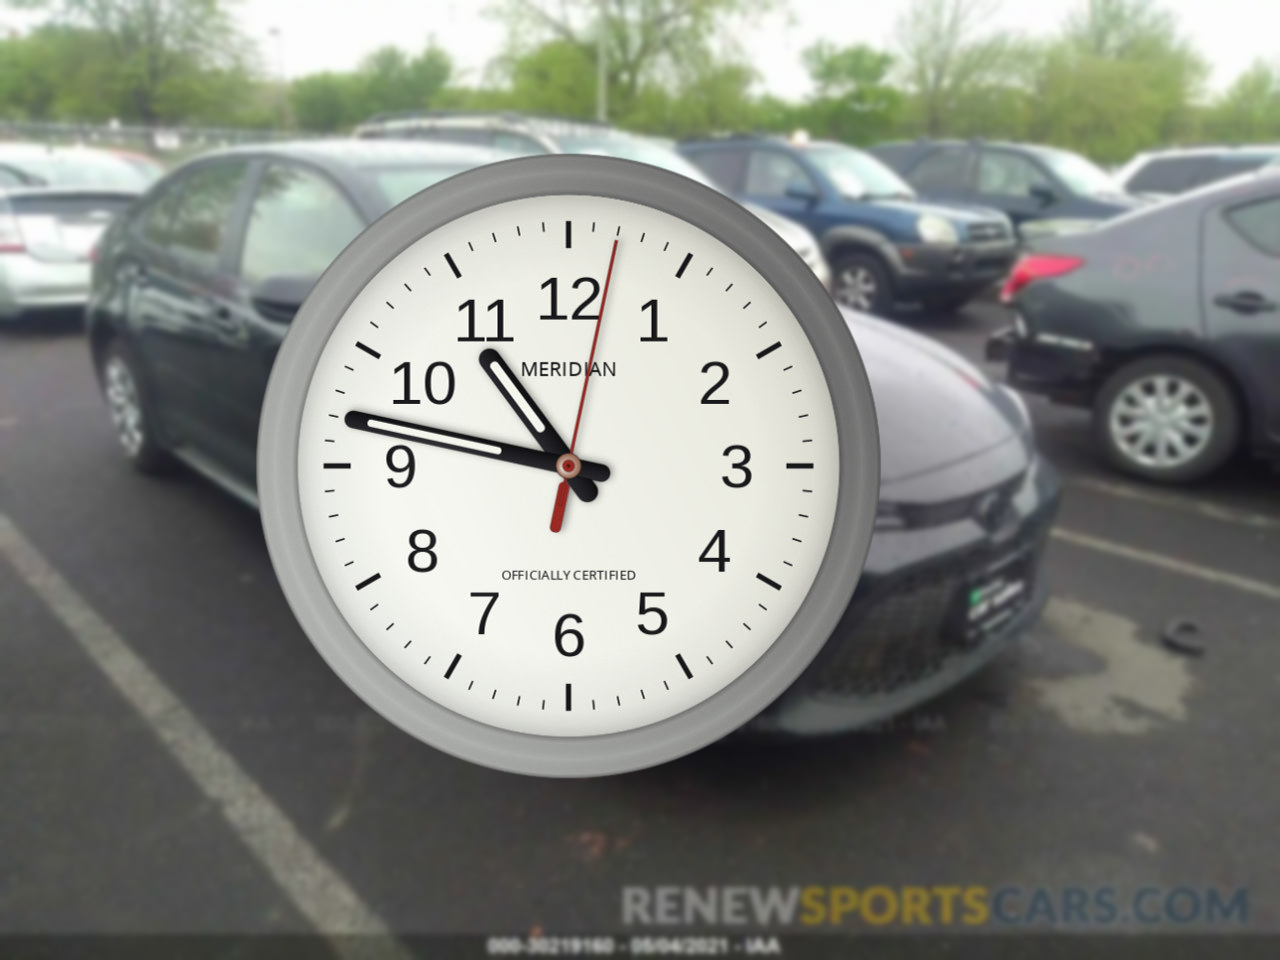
10:47:02
